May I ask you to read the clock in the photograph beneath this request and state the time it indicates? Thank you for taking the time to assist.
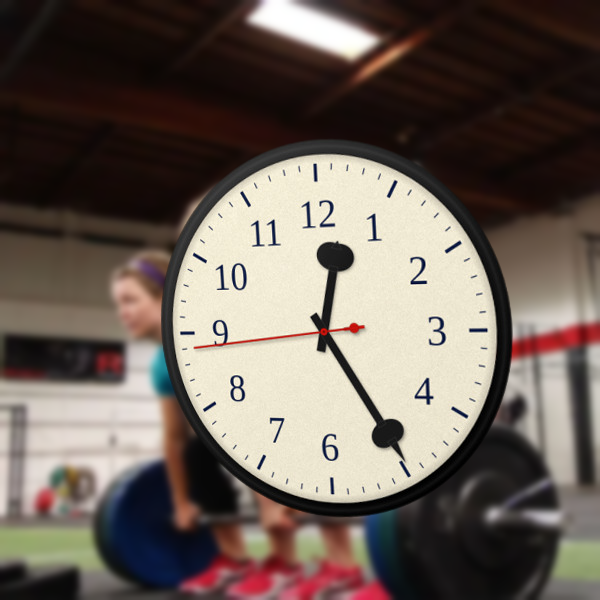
12:24:44
